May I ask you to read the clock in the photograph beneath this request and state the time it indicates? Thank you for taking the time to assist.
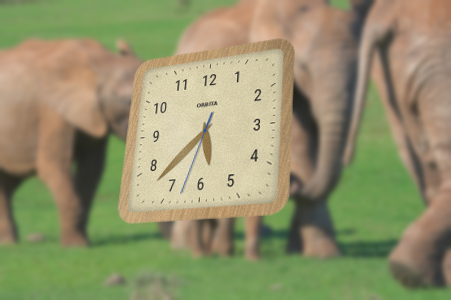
5:37:33
